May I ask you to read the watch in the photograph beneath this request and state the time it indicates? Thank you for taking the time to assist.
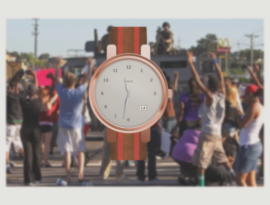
11:32
